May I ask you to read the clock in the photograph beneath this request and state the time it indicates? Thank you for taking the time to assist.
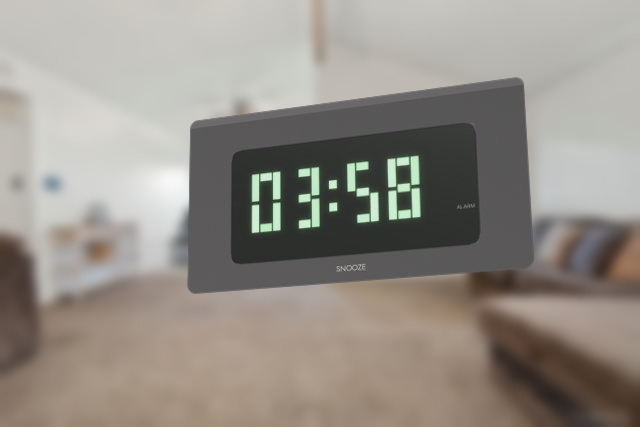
3:58
